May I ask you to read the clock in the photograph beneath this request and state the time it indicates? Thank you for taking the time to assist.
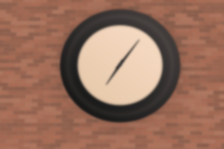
7:06
